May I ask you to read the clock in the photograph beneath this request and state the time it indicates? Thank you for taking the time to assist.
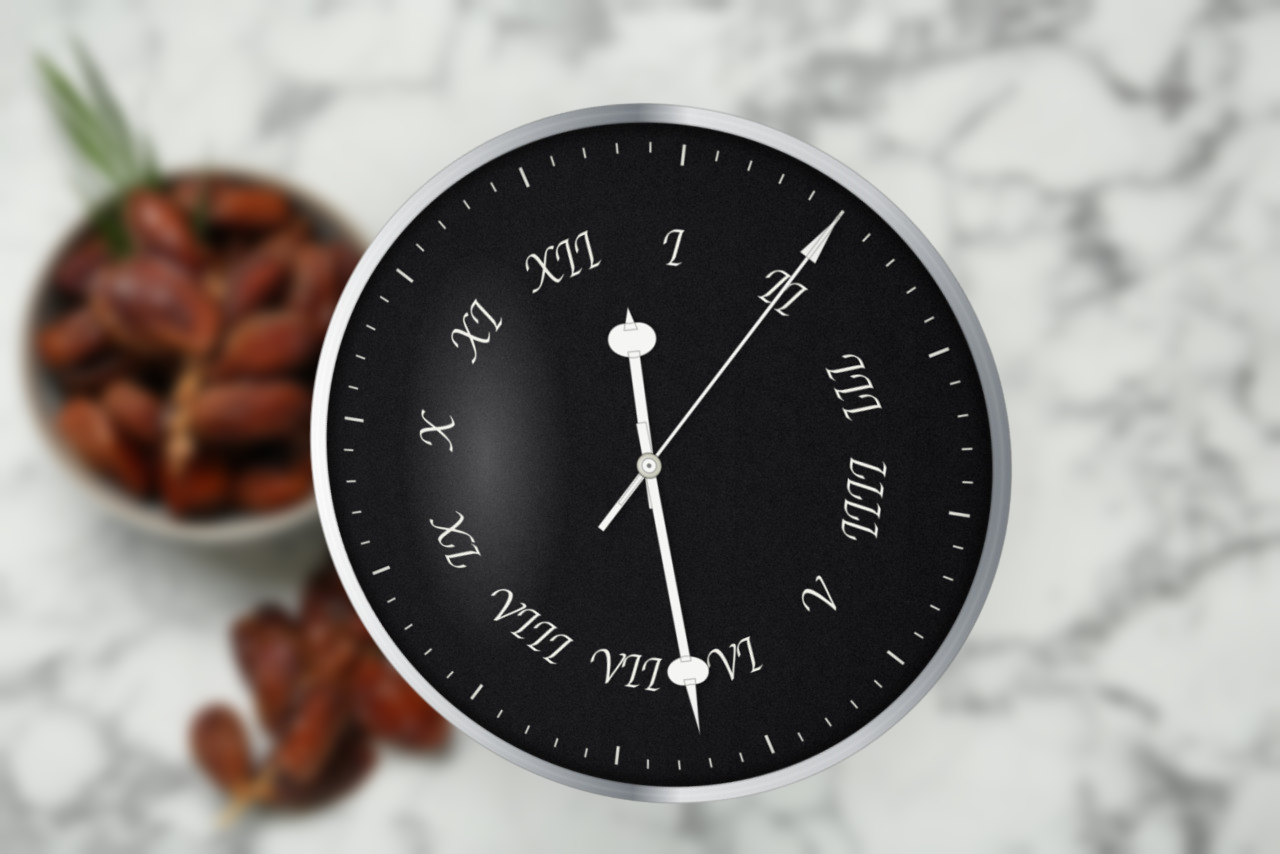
12:32:10
